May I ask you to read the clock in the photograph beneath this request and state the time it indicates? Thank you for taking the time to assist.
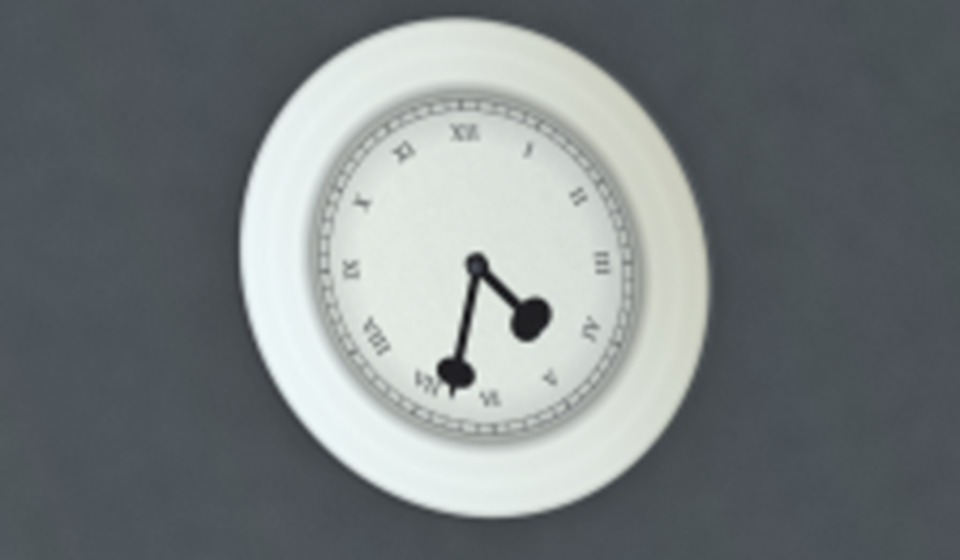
4:33
